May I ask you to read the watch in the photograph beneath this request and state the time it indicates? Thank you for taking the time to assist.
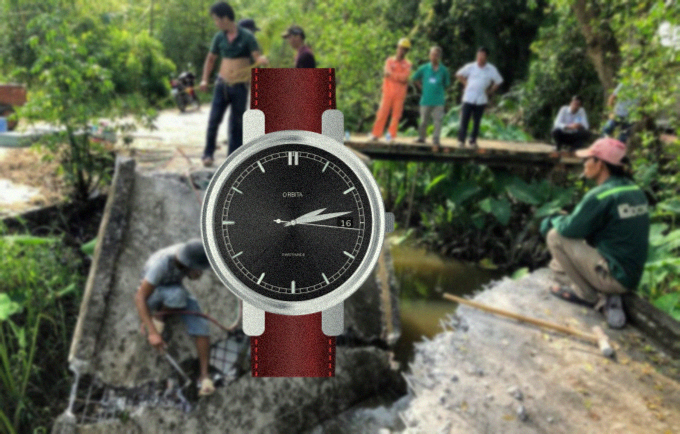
2:13:16
